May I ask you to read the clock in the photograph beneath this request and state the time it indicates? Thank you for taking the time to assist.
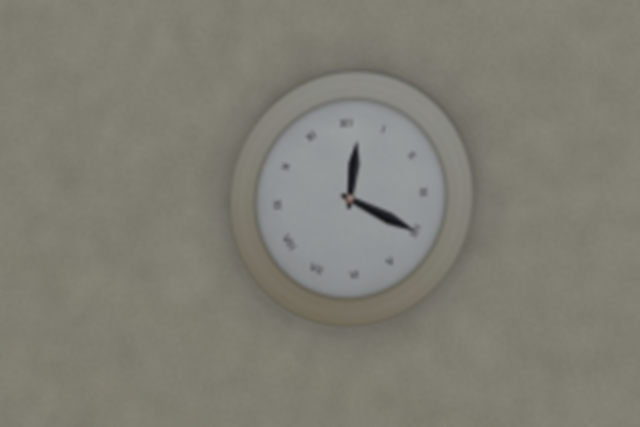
12:20
